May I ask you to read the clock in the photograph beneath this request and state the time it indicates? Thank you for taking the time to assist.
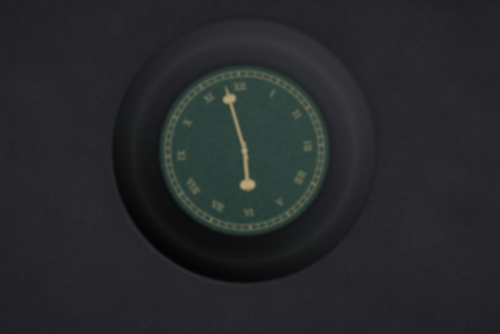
5:58
